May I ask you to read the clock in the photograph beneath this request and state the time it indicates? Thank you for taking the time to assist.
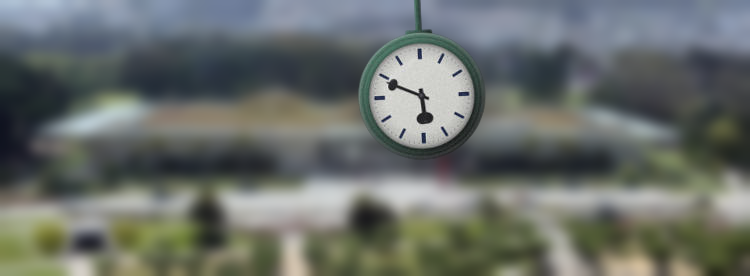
5:49
